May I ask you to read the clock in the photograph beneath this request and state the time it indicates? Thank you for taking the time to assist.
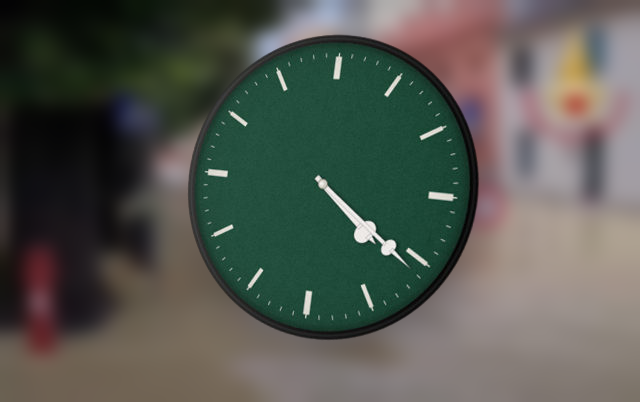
4:21
